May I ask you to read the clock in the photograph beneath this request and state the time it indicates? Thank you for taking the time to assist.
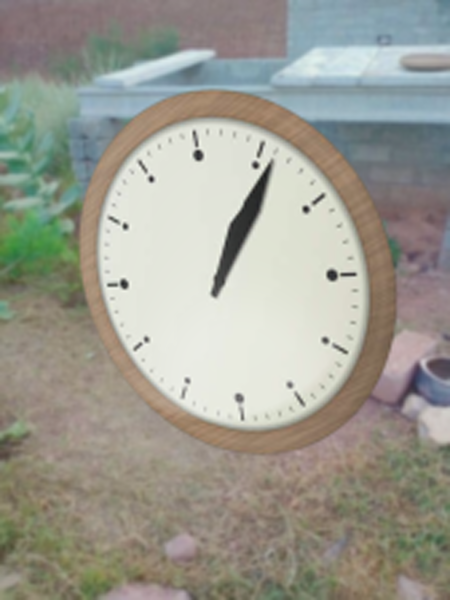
1:06
